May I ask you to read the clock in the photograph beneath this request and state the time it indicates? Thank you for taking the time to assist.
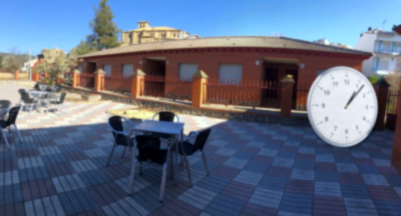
1:07
